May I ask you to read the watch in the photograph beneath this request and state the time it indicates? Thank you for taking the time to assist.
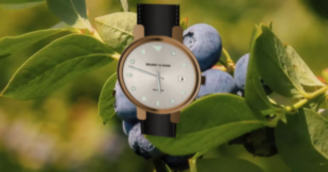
5:48
